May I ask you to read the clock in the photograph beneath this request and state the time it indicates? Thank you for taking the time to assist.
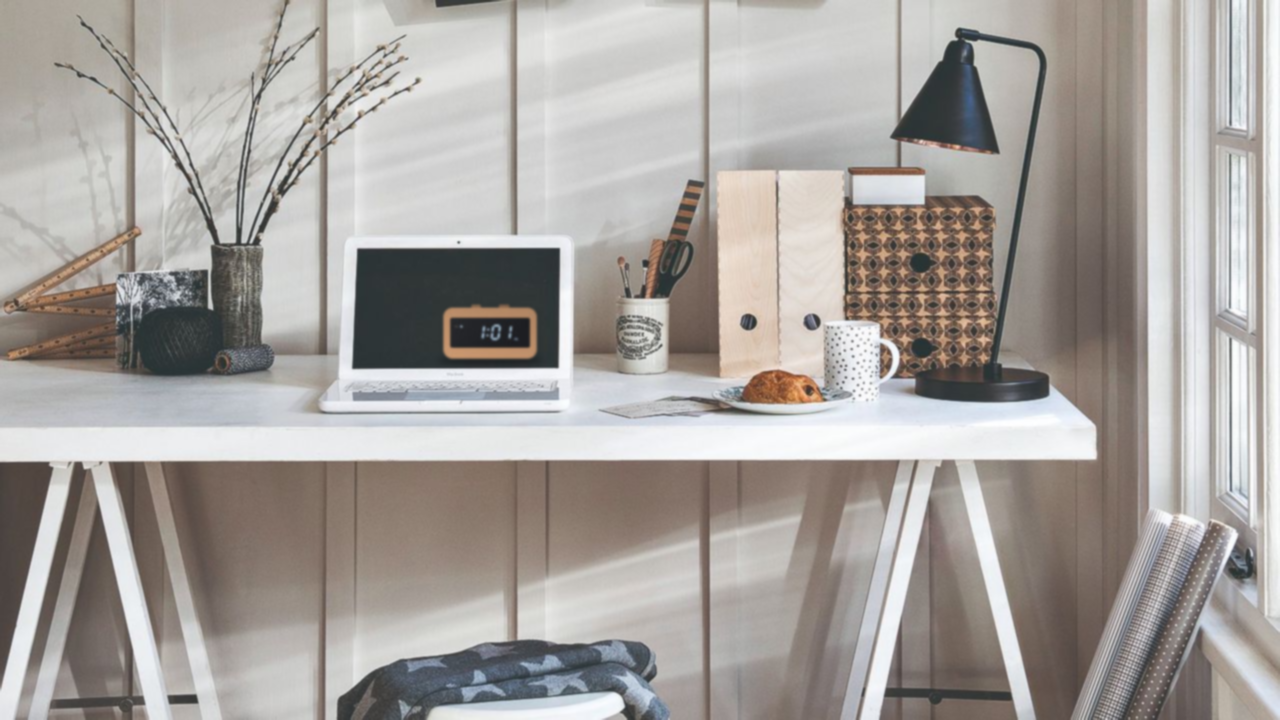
1:01
